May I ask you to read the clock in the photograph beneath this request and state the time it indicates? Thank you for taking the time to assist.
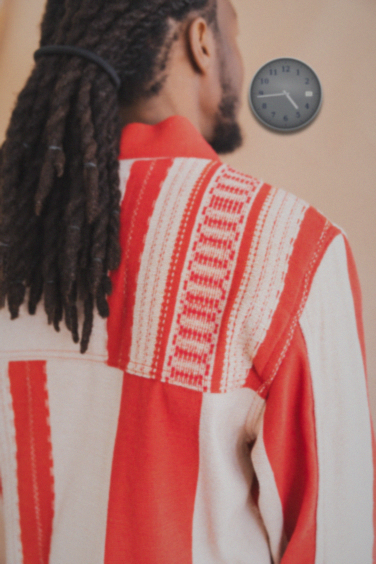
4:44
